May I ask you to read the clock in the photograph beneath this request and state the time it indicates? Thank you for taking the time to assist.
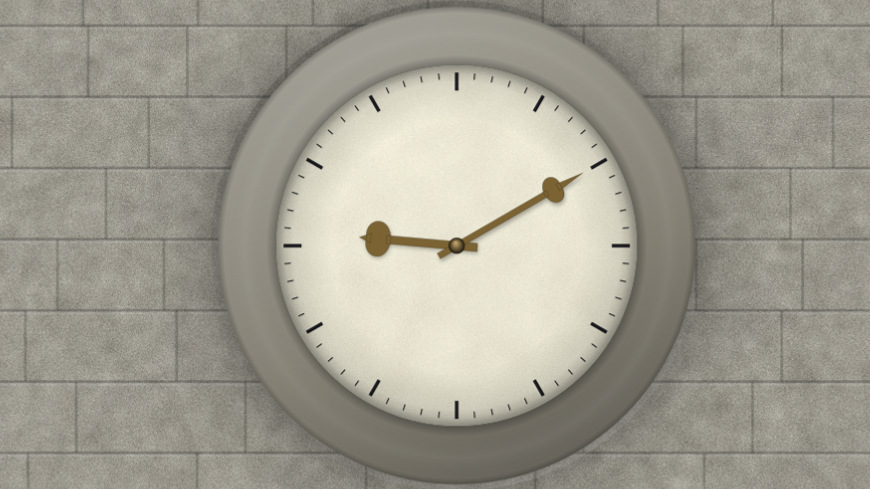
9:10
